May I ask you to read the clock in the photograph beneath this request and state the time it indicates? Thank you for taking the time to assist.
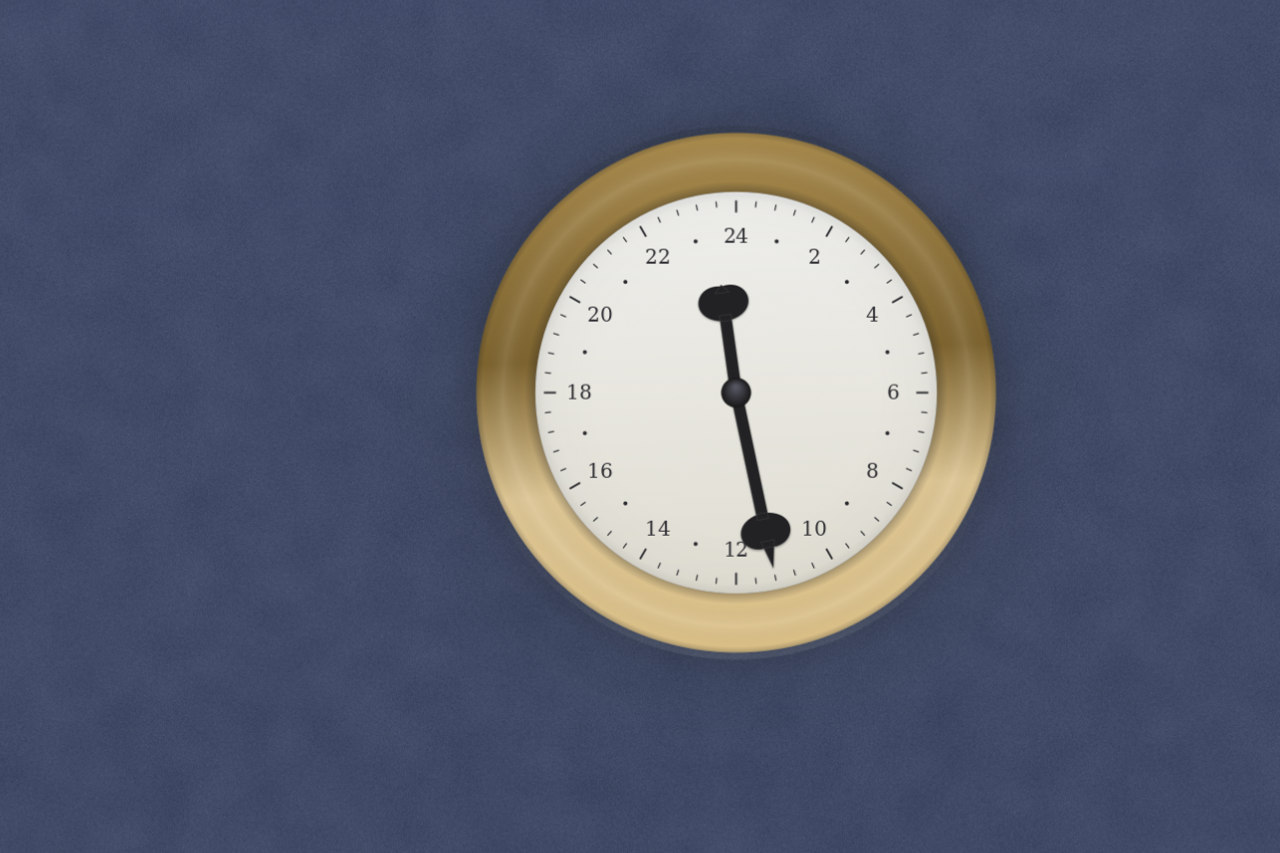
23:28
